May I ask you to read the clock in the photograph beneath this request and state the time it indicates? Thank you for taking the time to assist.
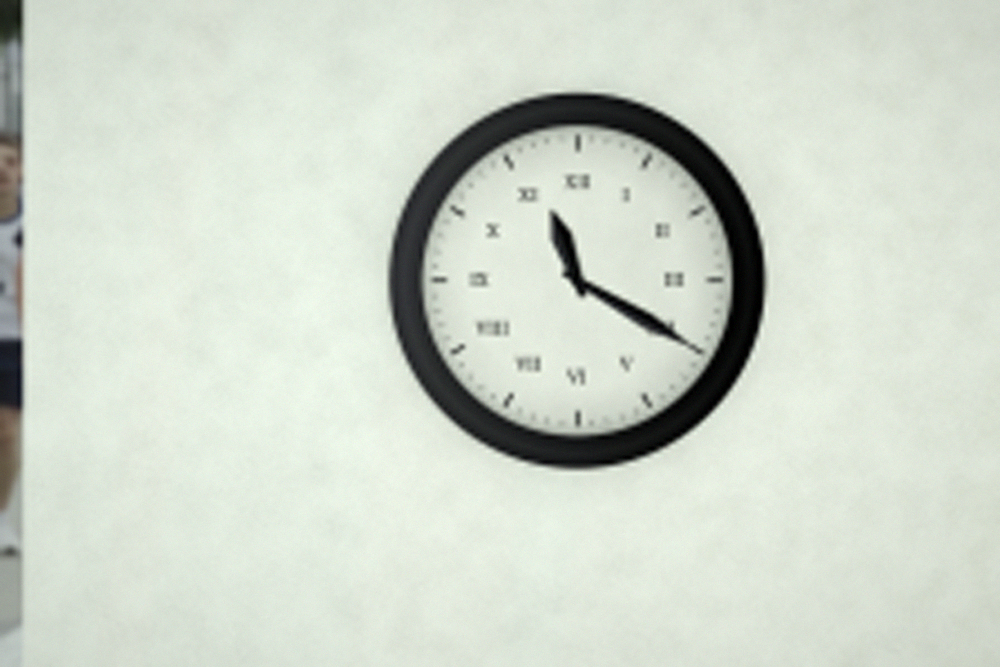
11:20
